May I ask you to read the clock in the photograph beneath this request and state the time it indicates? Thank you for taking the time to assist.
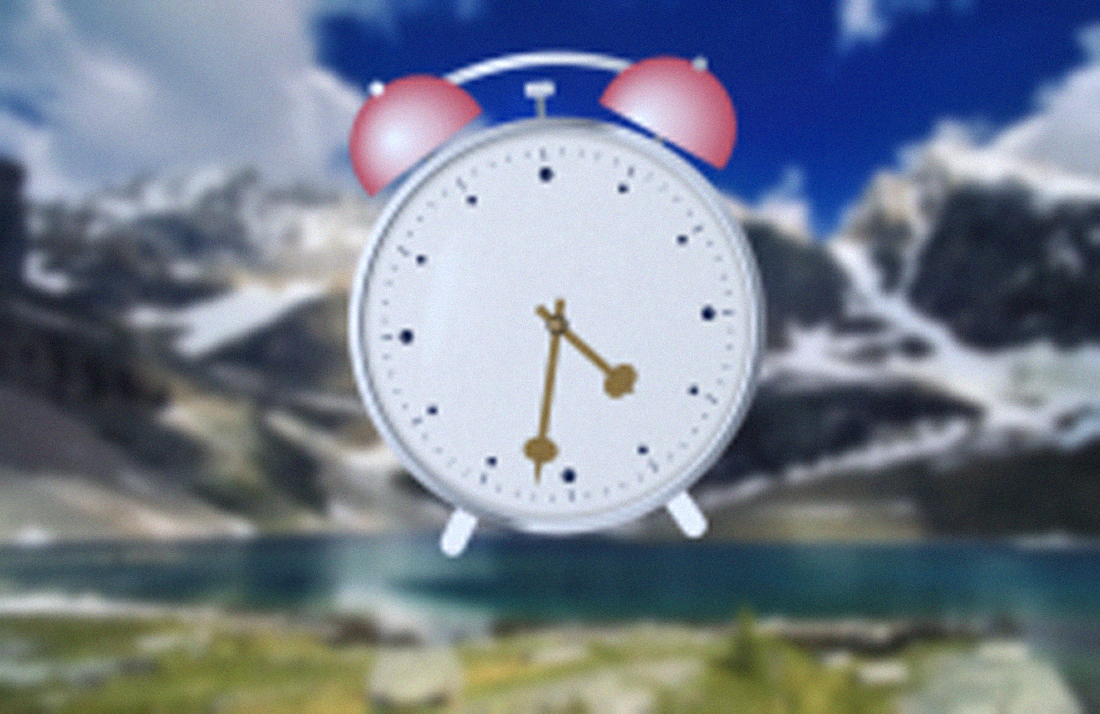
4:32
